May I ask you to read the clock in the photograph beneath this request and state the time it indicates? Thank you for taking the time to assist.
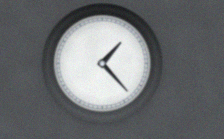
1:23
